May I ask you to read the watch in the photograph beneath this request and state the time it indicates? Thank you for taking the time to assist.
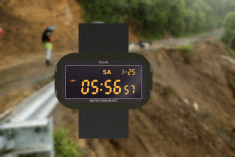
5:56:57
